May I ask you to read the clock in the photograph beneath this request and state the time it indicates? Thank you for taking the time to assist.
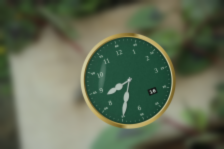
8:35
